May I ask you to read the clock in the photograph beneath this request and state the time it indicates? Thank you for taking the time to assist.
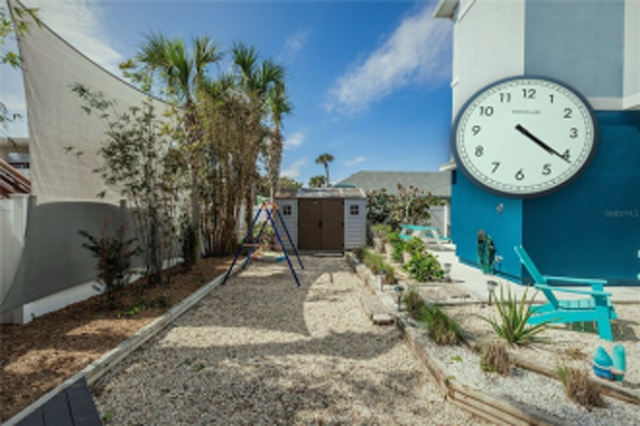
4:21
